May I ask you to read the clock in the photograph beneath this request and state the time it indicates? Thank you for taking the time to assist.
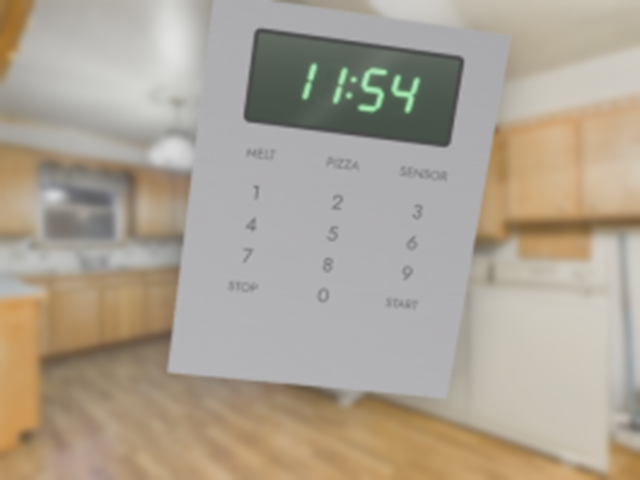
11:54
